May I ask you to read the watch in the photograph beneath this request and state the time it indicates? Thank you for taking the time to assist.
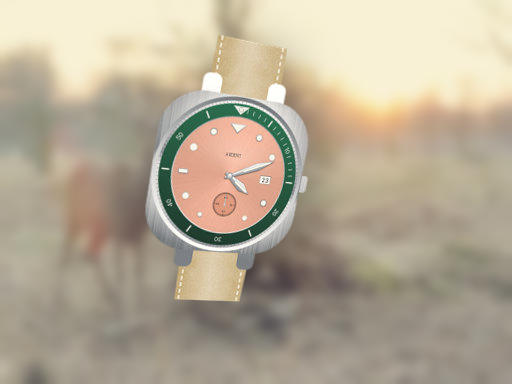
4:11
